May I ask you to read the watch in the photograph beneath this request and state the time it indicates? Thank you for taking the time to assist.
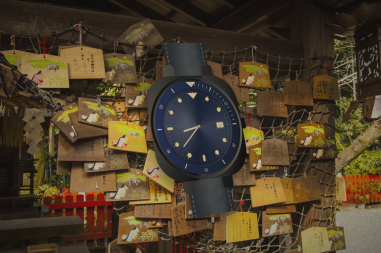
8:38
